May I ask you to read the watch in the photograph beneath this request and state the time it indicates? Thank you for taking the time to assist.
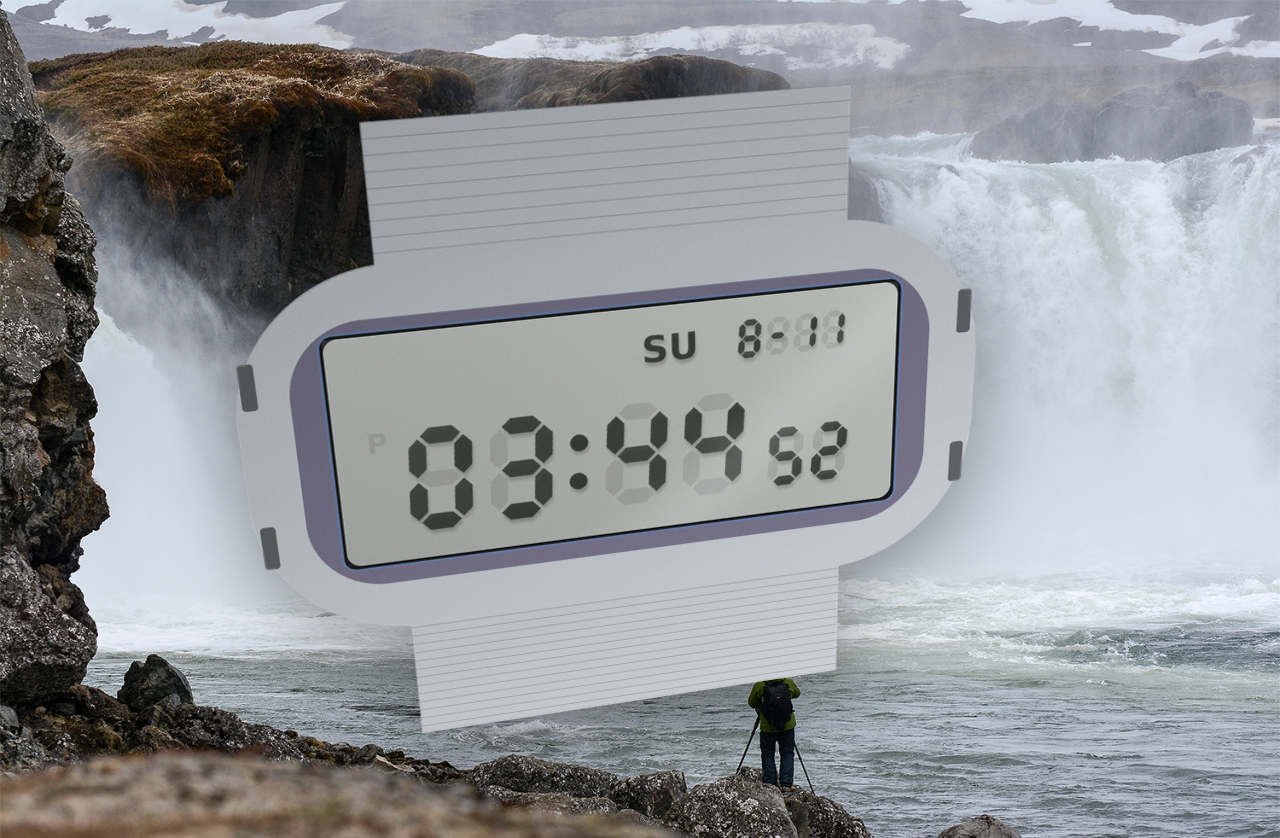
3:44:52
